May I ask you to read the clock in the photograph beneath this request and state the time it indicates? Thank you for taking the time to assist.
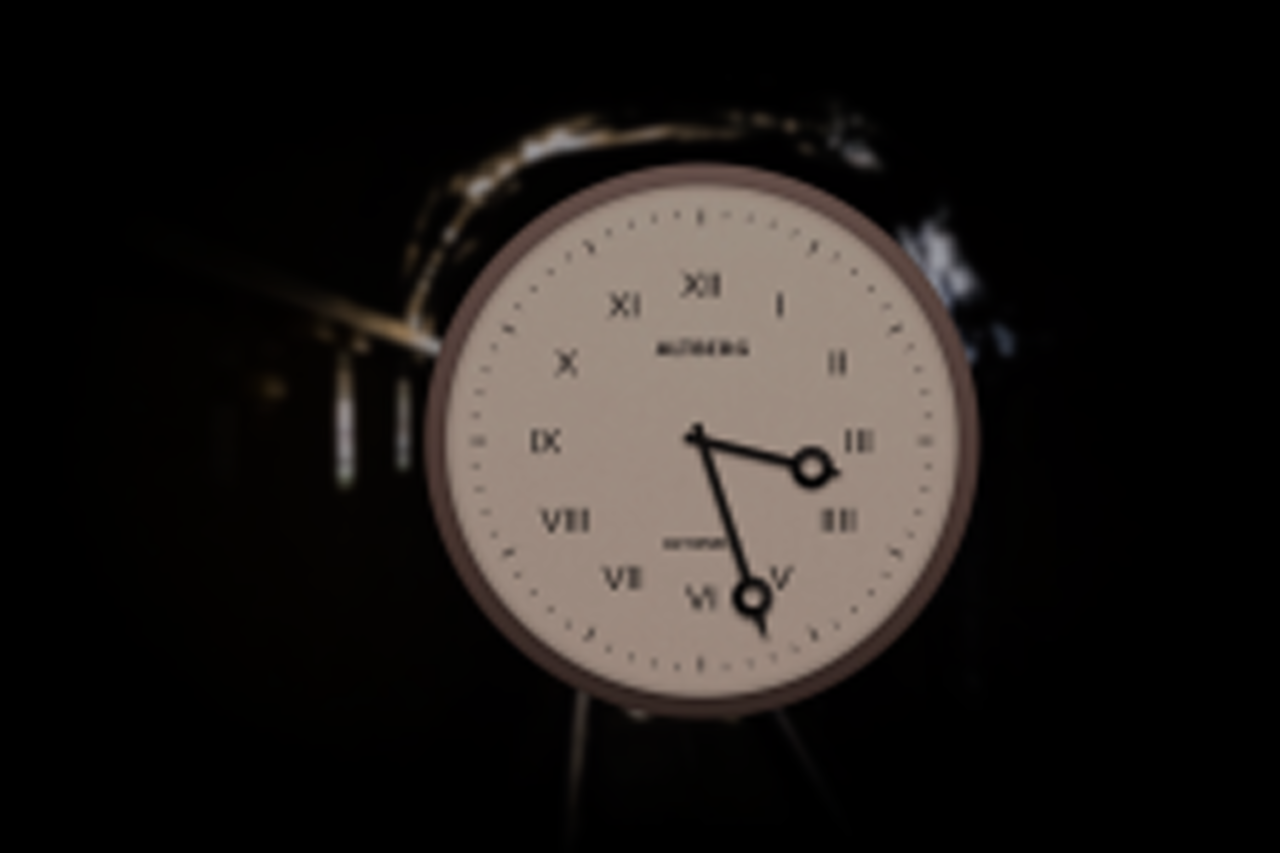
3:27
